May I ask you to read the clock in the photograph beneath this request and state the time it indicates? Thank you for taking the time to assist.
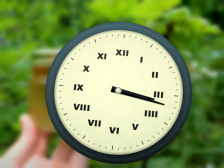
3:17
